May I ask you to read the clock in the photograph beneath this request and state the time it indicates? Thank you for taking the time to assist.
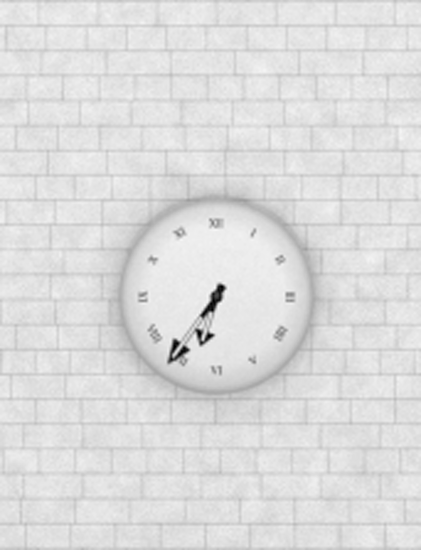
6:36
